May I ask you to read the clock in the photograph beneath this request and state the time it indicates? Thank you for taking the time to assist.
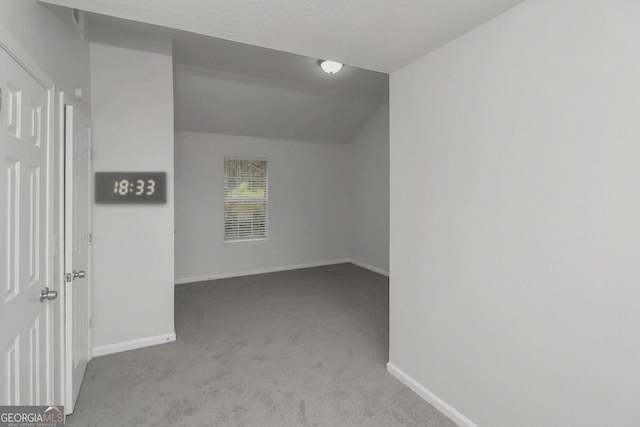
18:33
